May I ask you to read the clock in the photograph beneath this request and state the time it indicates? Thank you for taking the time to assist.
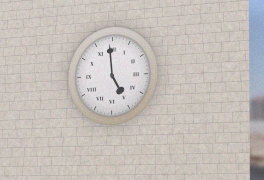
4:59
